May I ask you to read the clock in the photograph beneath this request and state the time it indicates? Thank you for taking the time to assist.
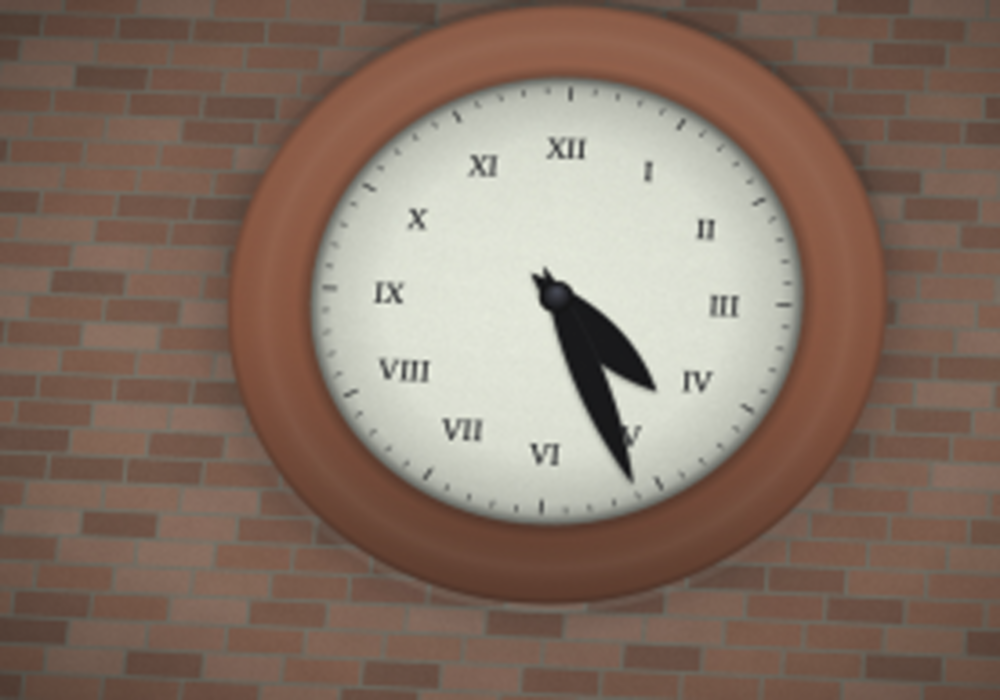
4:26
